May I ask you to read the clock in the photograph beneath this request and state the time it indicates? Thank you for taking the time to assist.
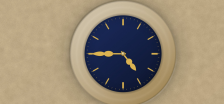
4:45
